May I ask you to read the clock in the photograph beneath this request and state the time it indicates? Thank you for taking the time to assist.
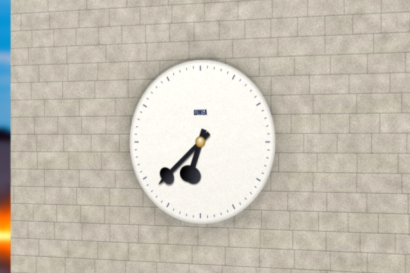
6:38
